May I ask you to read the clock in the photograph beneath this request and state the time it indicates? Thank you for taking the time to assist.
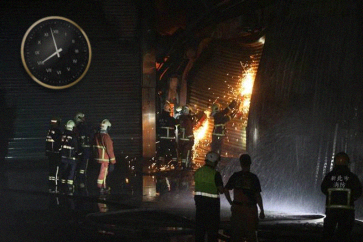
7:58
